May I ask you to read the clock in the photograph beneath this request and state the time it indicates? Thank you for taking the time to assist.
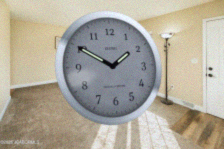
1:50
